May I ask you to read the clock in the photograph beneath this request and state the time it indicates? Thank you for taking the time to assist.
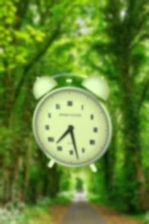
7:28
